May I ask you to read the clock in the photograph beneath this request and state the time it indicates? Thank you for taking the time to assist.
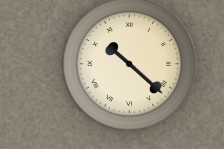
10:22
